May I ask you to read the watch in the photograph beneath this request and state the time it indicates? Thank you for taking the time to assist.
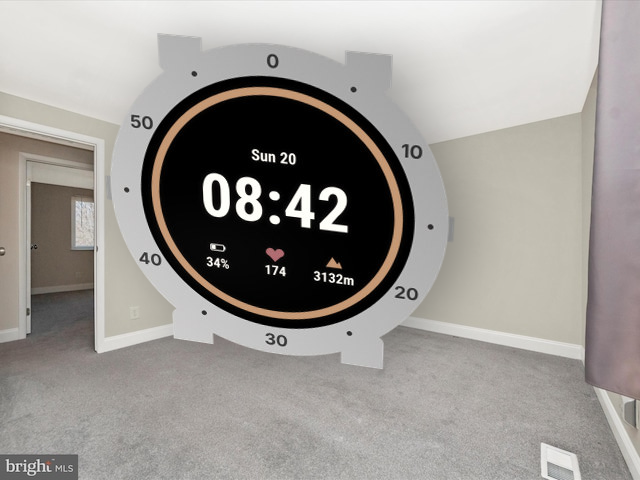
8:42
